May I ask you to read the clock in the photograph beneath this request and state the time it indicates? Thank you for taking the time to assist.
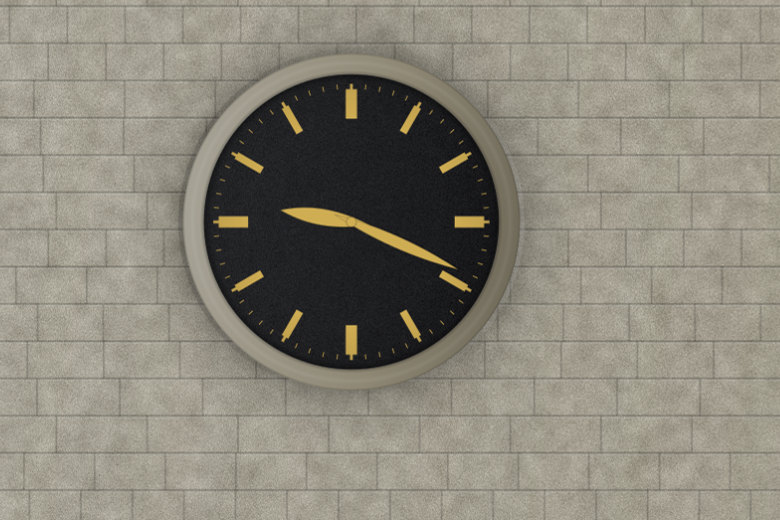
9:19
